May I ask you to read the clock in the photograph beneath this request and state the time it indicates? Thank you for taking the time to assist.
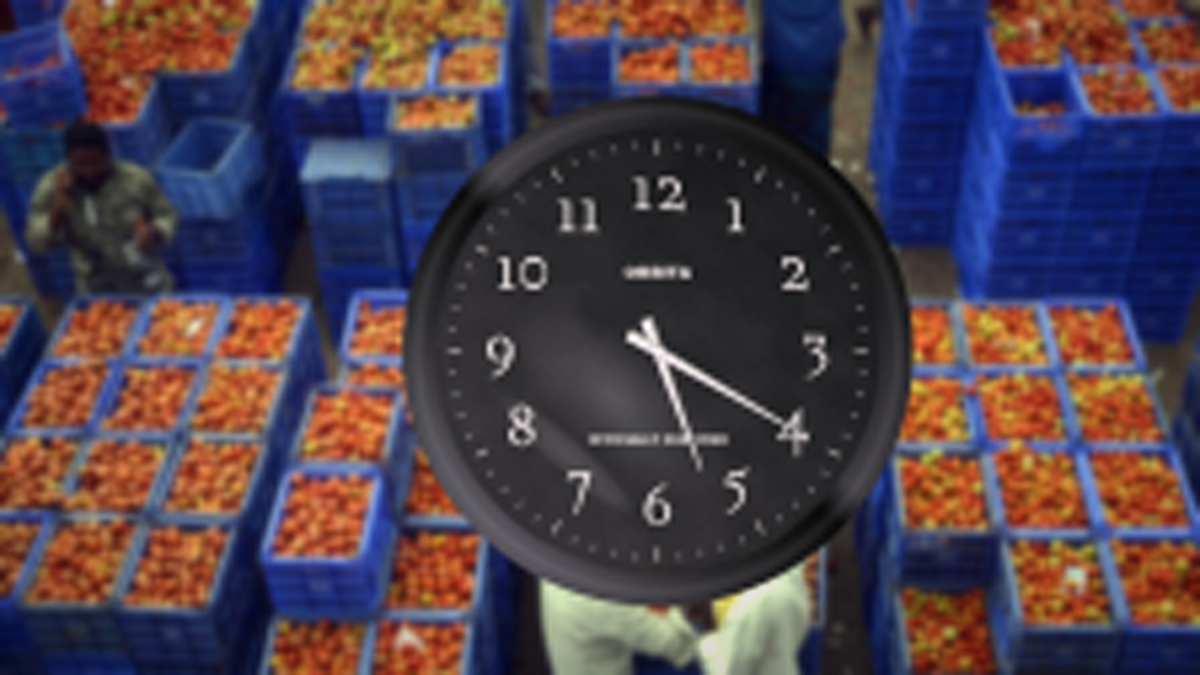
5:20
